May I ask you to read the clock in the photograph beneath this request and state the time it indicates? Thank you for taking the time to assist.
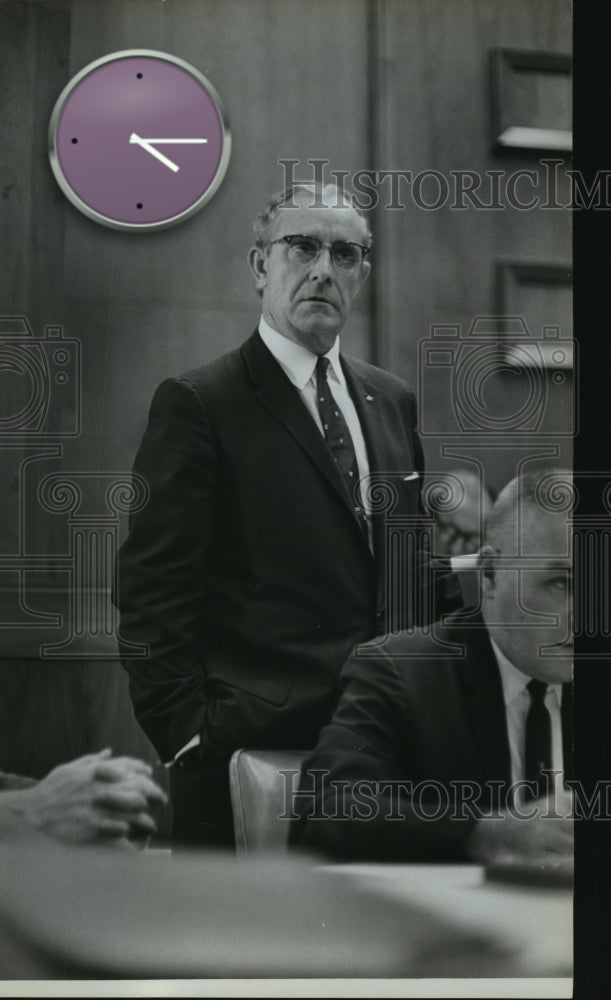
4:15
